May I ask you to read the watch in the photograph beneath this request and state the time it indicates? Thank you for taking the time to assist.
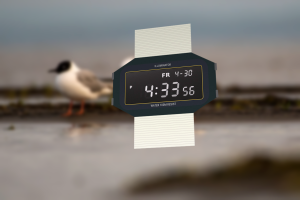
4:33:56
